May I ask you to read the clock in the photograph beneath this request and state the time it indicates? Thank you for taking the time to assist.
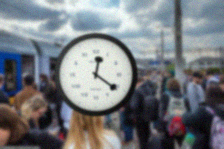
12:21
